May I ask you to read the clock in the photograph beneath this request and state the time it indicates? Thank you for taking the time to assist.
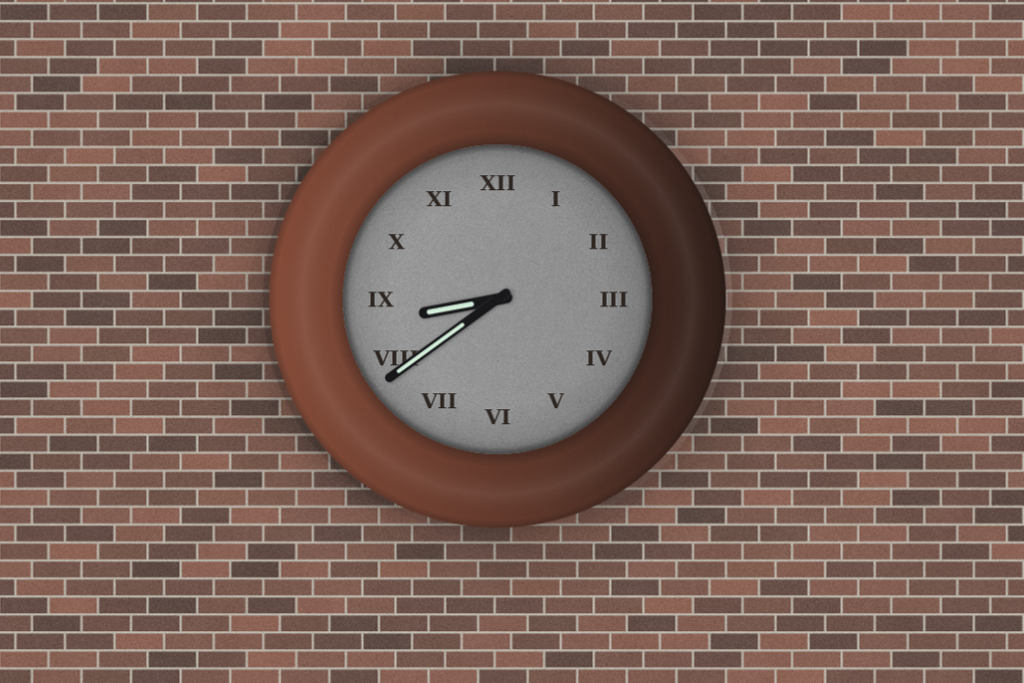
8:39
